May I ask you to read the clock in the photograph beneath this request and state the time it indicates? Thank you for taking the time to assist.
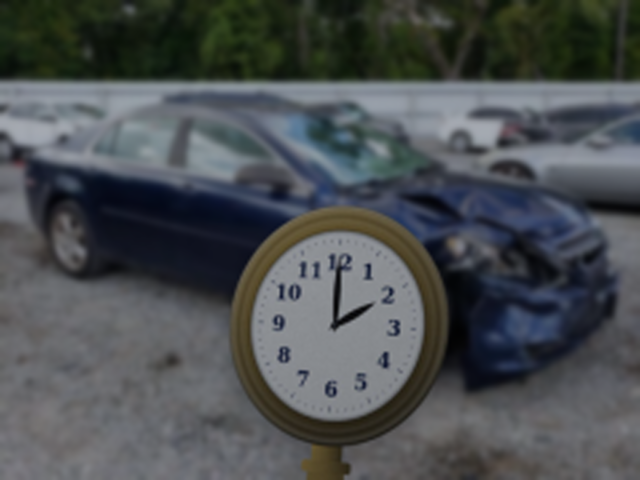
2:00
